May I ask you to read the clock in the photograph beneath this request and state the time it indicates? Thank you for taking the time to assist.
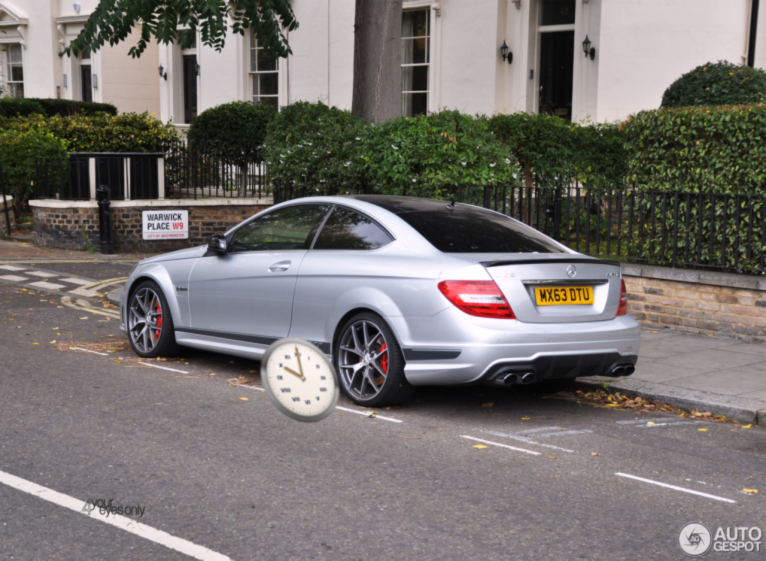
10:00
